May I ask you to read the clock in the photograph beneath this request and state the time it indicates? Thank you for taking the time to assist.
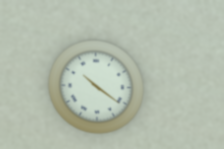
10:21
